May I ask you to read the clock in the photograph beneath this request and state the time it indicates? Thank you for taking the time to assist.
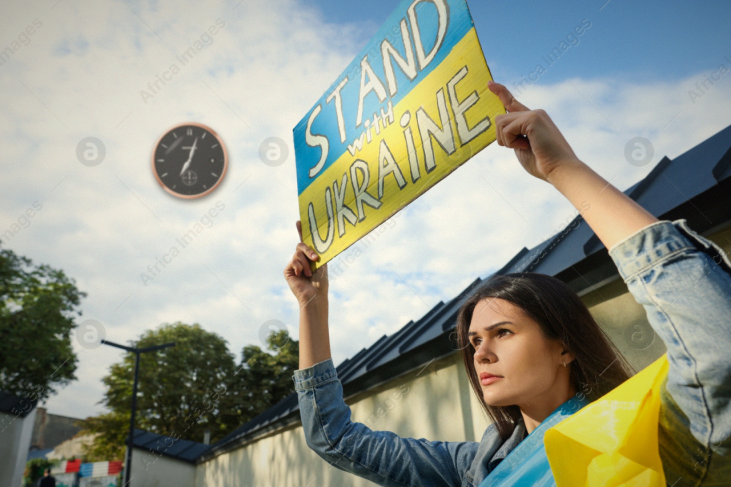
7:03
